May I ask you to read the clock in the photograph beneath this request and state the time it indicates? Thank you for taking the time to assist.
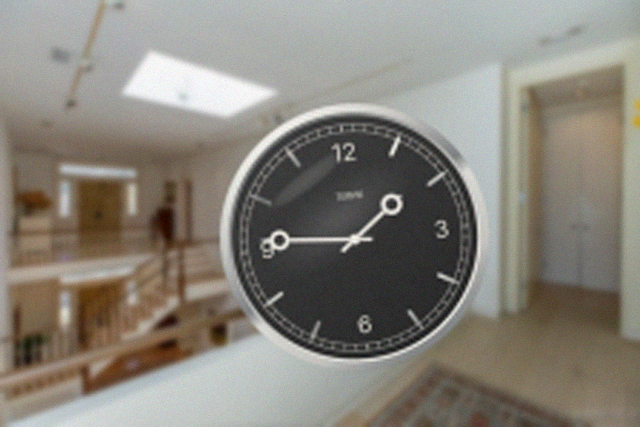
1:46
